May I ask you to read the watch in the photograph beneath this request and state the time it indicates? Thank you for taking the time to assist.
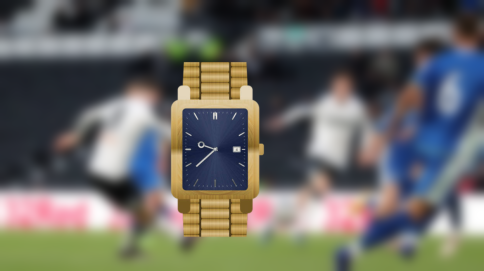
9:38
